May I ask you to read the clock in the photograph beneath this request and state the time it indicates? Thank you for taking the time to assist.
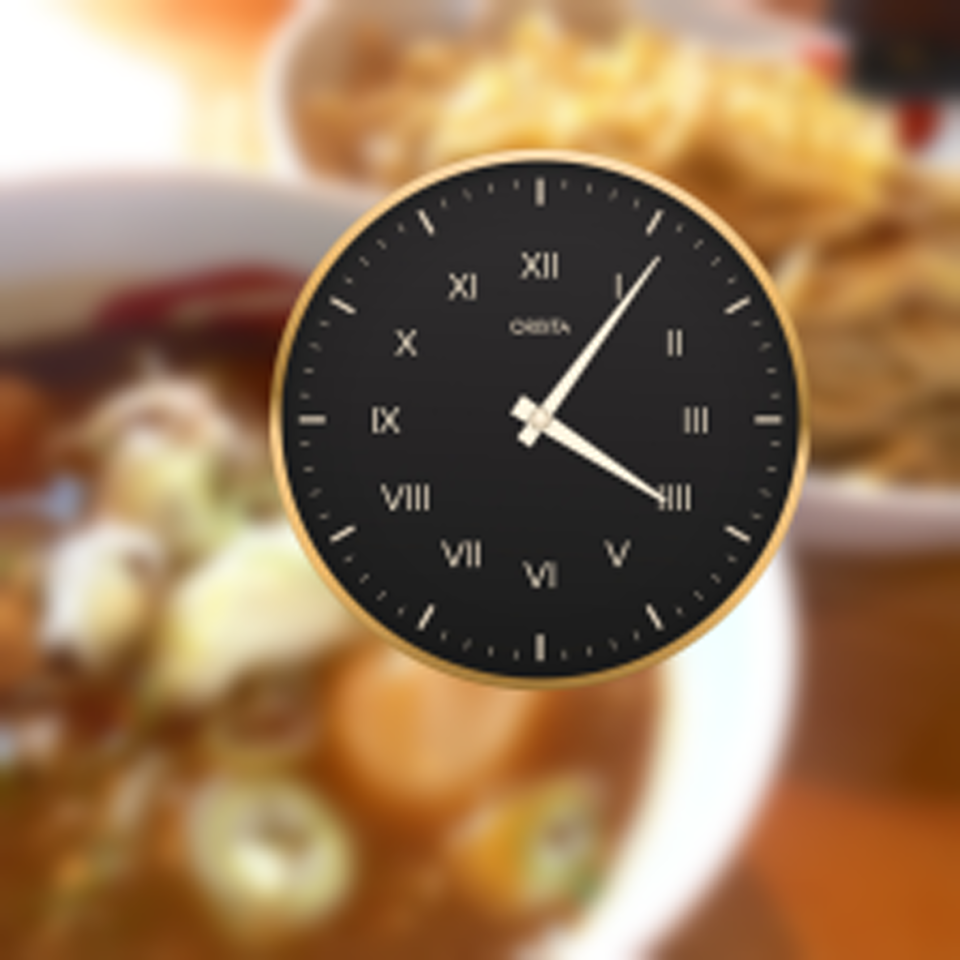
4:06
